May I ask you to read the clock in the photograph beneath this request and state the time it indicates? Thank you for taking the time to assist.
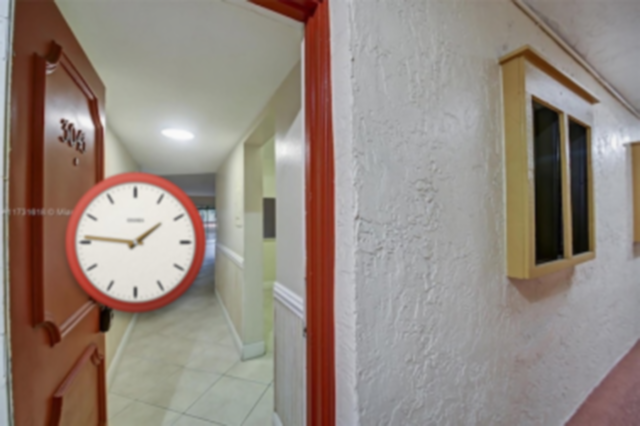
1:46
